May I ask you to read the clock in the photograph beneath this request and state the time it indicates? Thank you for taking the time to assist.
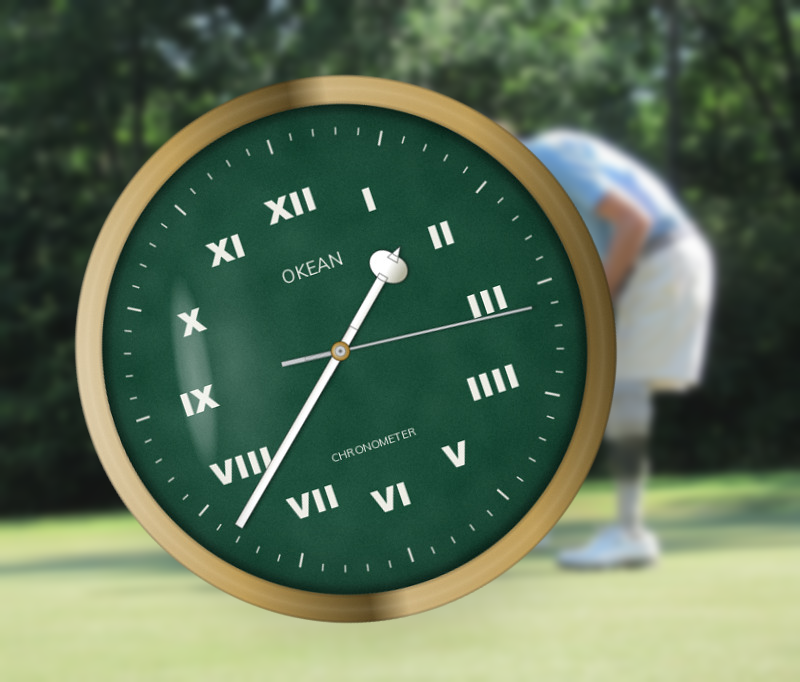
1:38:16
